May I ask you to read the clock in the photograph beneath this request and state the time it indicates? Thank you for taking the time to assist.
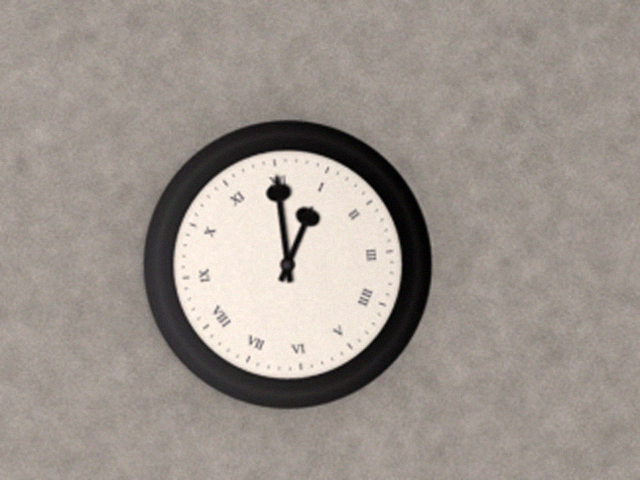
1:00
